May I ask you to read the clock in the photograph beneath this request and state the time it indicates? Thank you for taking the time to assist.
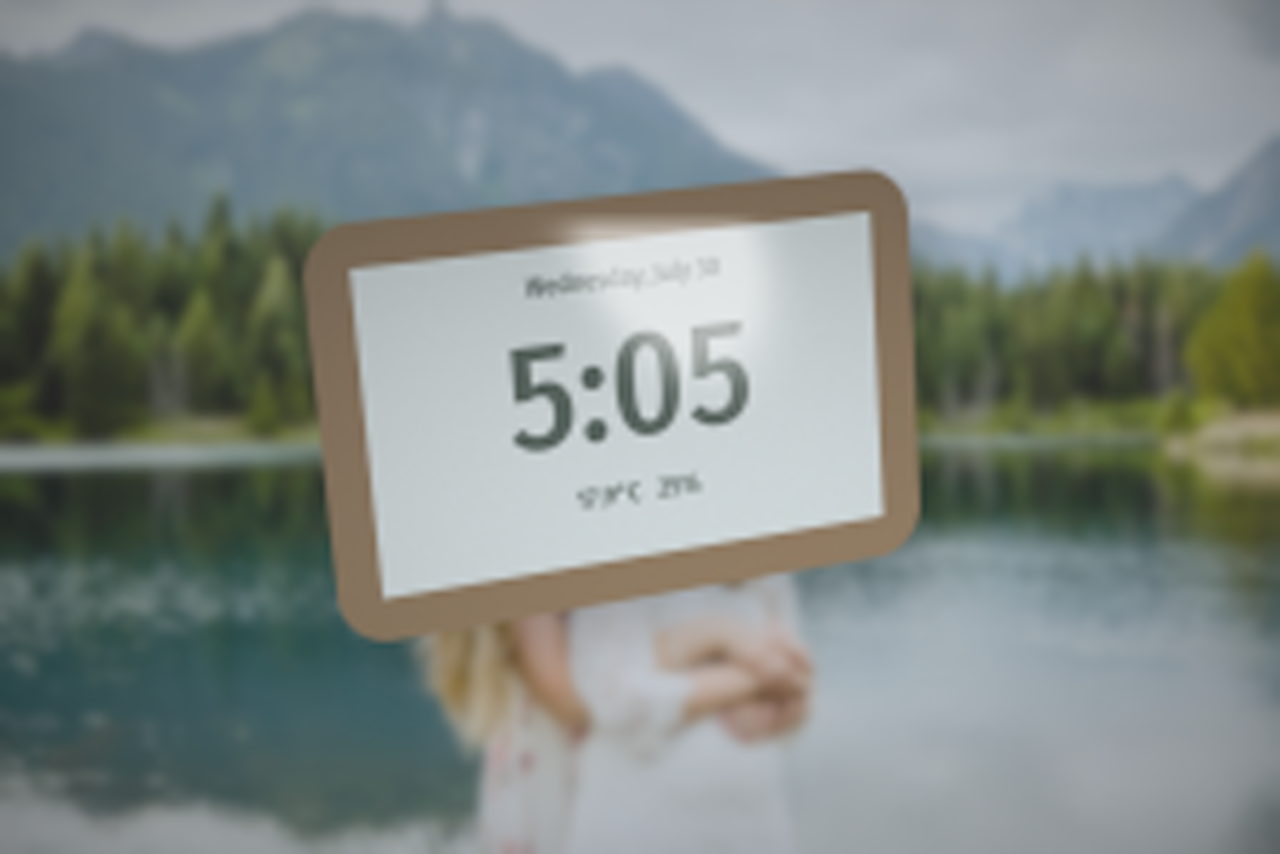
5:05
